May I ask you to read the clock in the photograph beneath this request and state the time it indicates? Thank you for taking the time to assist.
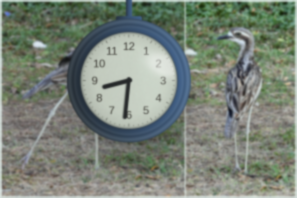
8:31
